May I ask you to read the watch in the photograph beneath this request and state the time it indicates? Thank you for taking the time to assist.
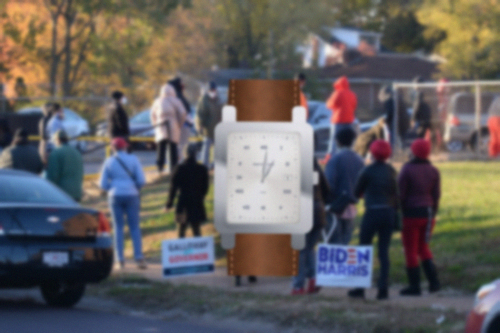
1:01
